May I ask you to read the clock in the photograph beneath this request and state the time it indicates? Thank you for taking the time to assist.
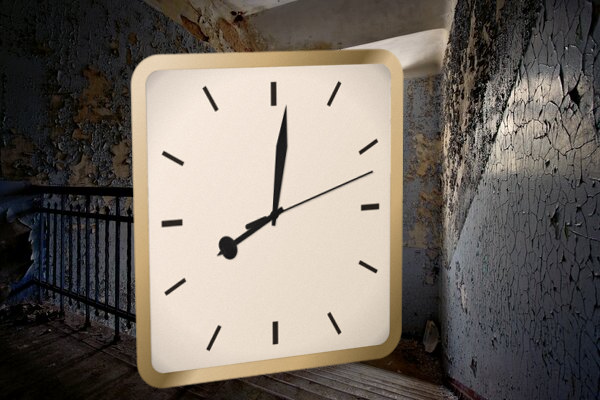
8:01:12
